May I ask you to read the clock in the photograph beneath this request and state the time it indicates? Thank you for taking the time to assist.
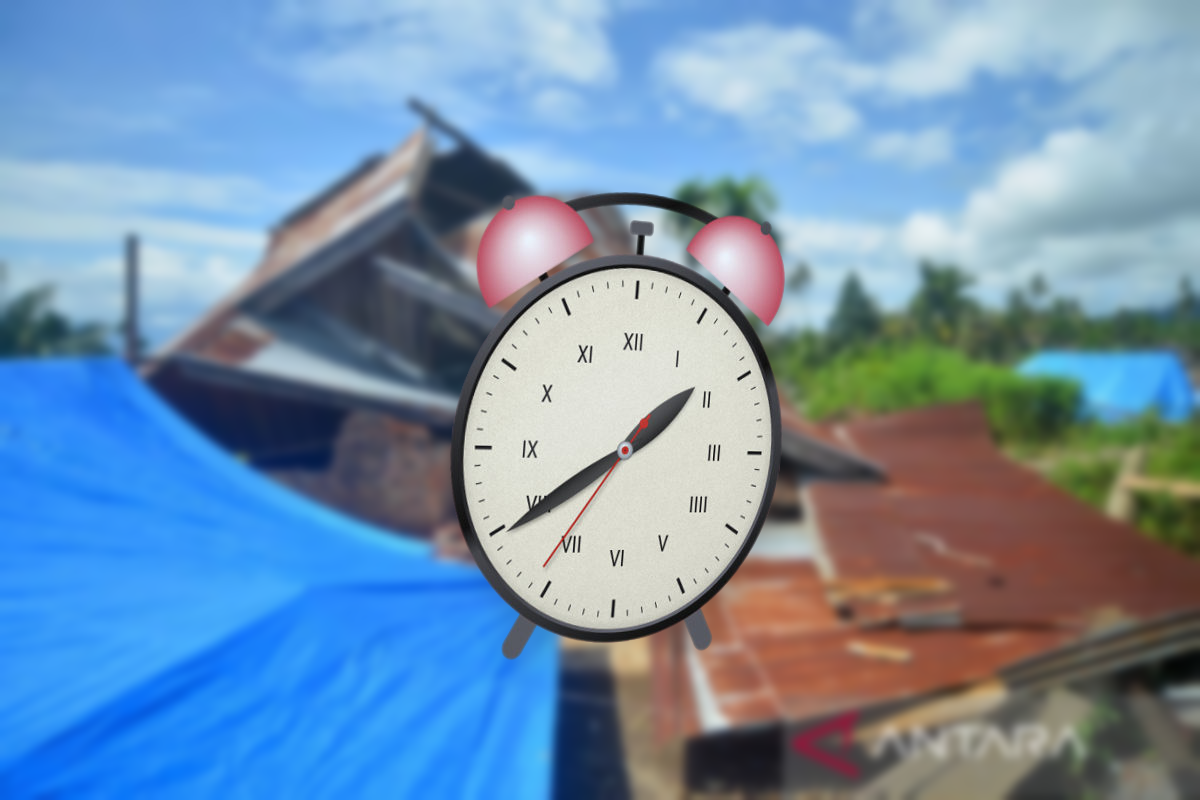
1:39:36
